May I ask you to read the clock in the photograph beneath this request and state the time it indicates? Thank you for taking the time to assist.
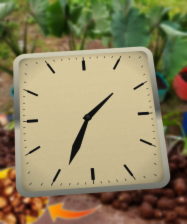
1:34
